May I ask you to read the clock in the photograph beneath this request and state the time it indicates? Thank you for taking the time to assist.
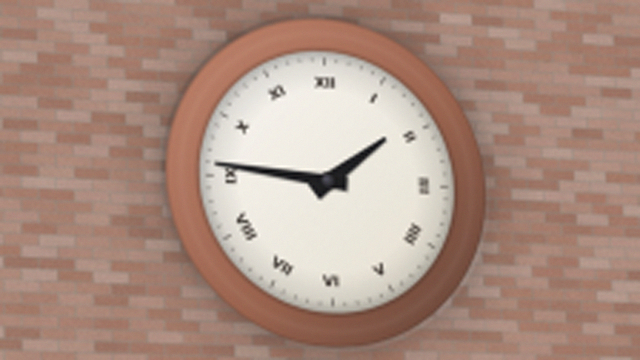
1:46
